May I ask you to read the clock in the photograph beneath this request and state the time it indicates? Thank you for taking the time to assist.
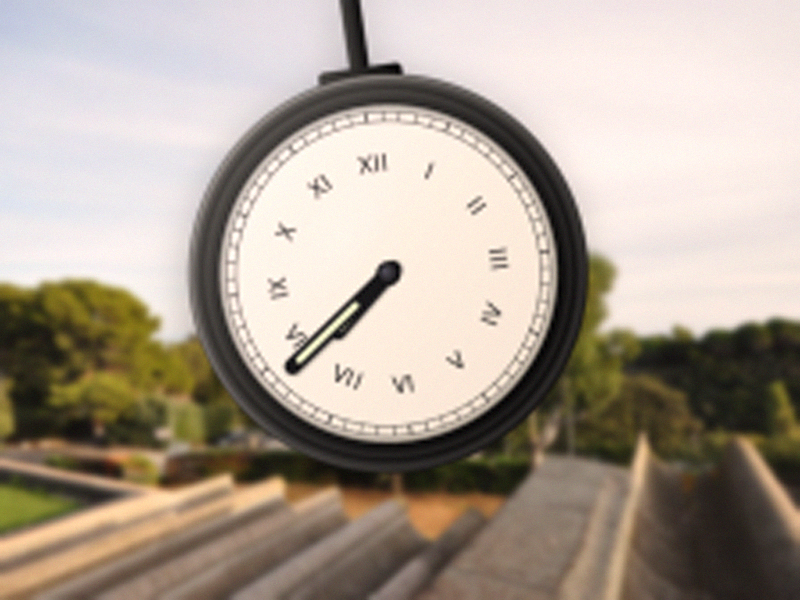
7:39
